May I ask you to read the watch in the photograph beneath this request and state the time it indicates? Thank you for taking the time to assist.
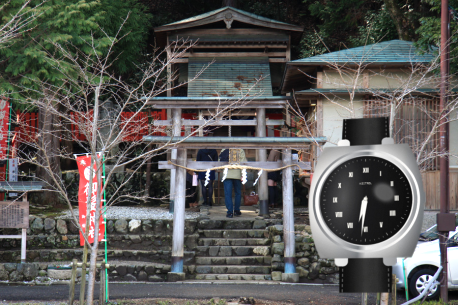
6:31
